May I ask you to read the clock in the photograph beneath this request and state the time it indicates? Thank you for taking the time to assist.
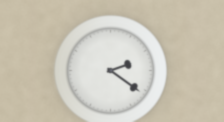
2:21
